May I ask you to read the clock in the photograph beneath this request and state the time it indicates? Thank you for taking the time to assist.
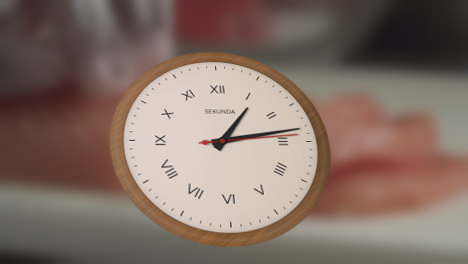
1:13:14
